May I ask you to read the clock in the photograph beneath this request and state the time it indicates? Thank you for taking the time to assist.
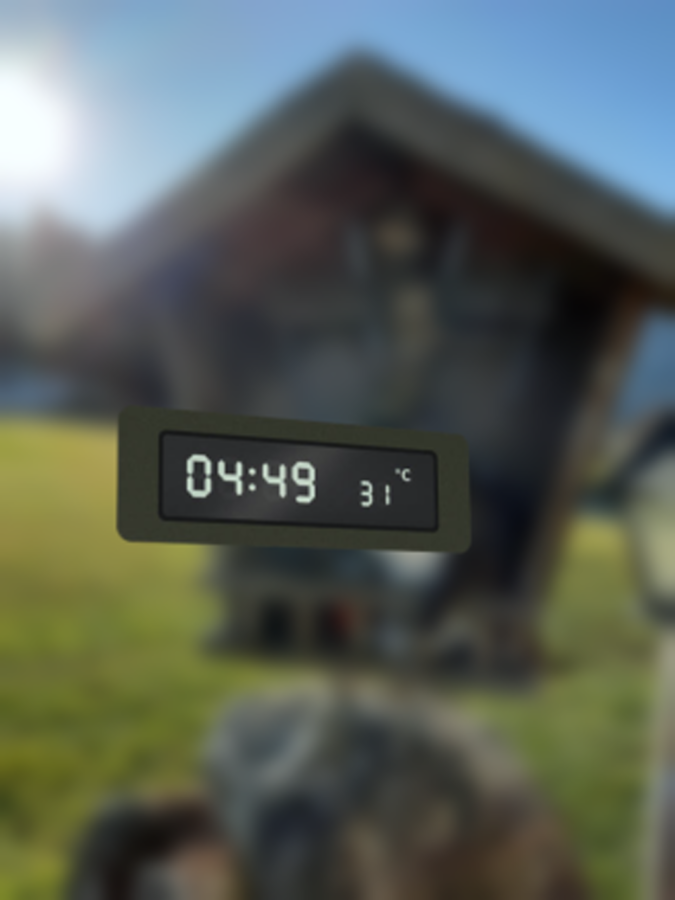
4:49
